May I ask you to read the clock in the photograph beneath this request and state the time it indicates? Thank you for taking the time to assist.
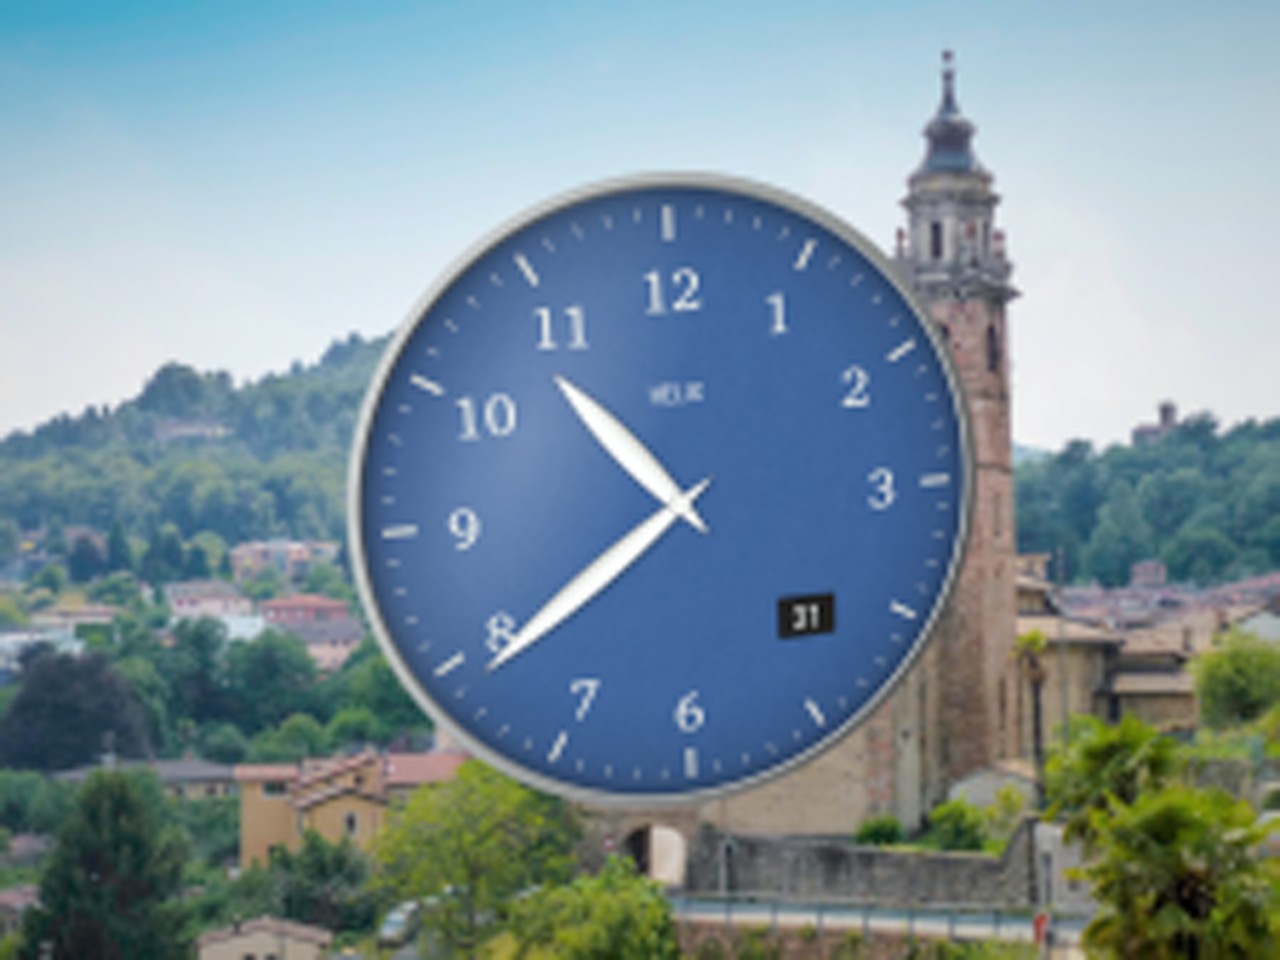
10:39
